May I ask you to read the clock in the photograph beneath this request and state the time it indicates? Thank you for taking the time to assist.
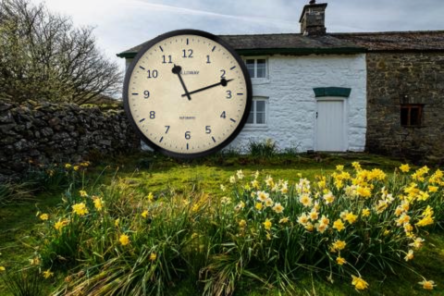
11:12
